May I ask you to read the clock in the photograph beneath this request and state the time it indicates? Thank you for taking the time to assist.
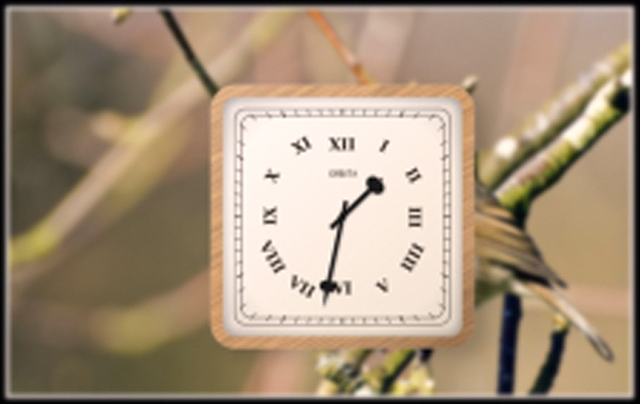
1:32
